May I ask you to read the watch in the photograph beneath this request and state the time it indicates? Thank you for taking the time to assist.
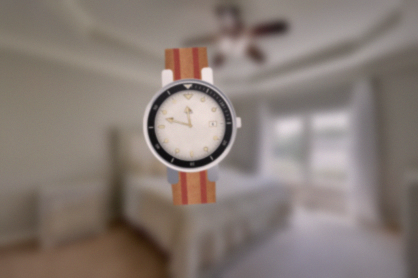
11:48
